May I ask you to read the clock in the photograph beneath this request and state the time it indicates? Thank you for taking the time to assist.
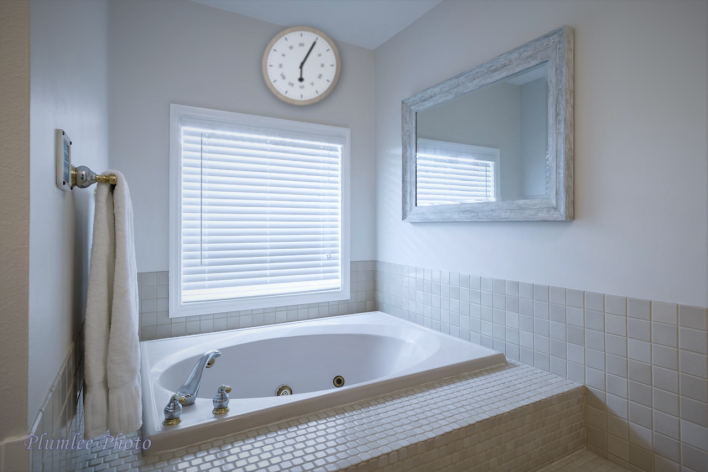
6:05
